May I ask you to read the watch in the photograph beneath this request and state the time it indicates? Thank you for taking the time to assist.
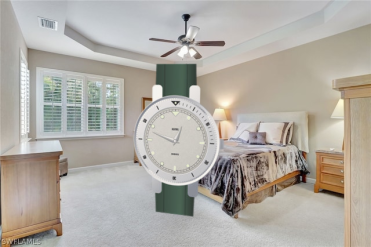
12:48
